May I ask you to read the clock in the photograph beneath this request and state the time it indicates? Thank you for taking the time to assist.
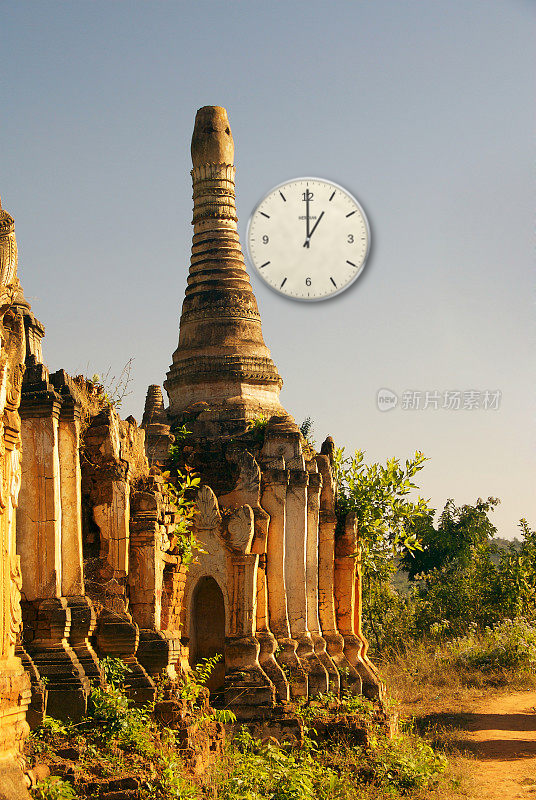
1:00
